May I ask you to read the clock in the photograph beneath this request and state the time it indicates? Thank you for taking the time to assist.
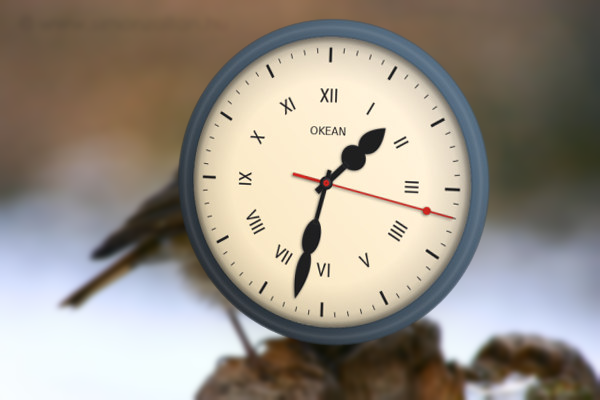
1:32:17
